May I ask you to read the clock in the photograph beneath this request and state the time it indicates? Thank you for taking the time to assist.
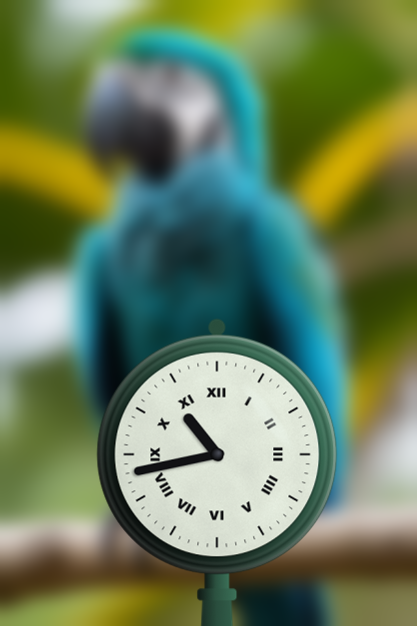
10:43
